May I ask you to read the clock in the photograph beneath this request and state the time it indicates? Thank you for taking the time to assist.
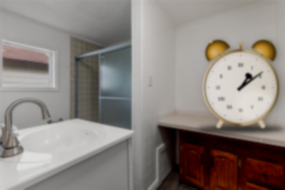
1:09
